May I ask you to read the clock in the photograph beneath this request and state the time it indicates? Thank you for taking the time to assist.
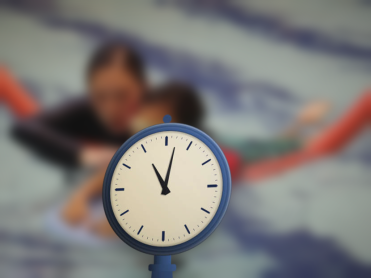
11:02
